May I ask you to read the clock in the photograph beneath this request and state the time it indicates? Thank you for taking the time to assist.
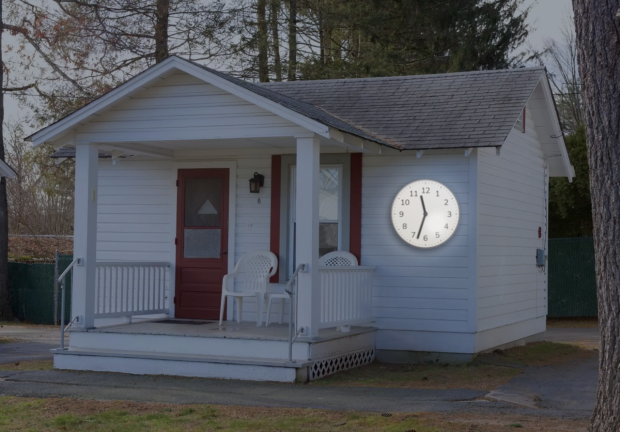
11:33
